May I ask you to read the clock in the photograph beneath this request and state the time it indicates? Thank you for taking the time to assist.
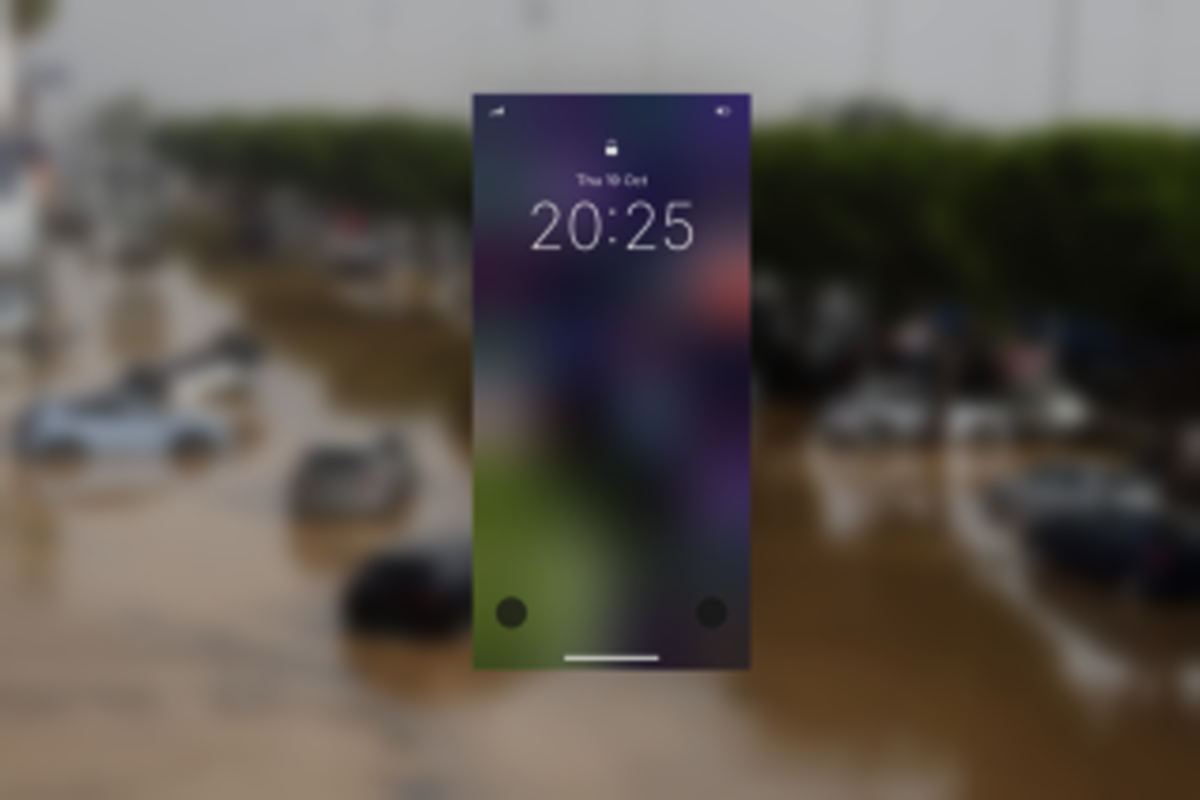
20:25
